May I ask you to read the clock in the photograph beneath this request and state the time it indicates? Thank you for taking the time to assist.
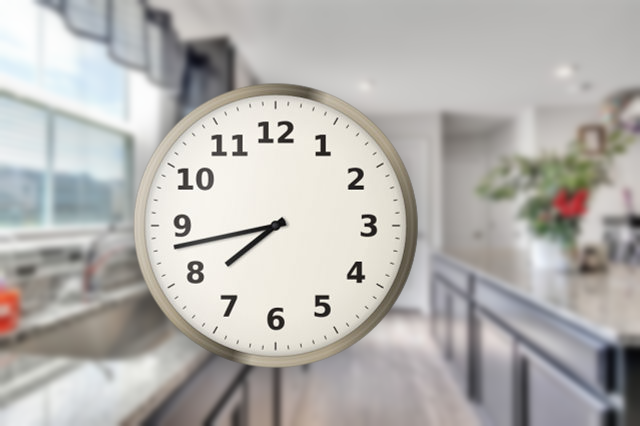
7:43
